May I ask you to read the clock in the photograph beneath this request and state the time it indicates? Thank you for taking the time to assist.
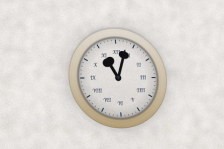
11:03
